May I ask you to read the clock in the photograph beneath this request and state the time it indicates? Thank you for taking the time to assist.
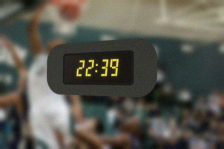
22:39
